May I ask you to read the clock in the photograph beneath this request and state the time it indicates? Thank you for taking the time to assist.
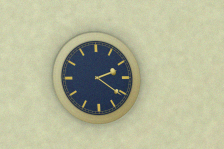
2:21
